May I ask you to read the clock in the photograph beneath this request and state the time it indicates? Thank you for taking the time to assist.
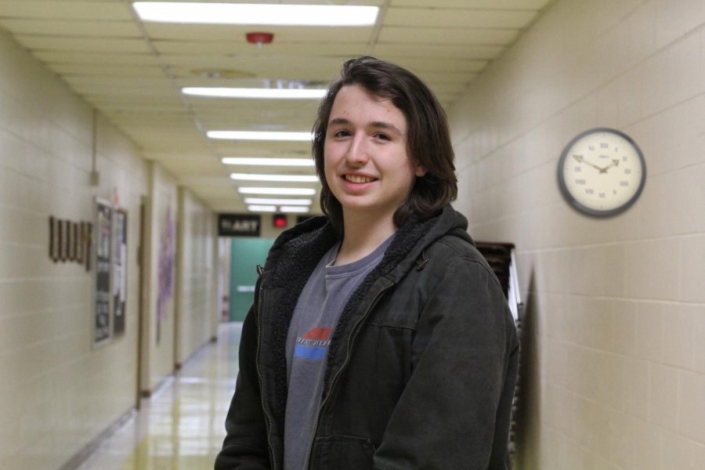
1:49
